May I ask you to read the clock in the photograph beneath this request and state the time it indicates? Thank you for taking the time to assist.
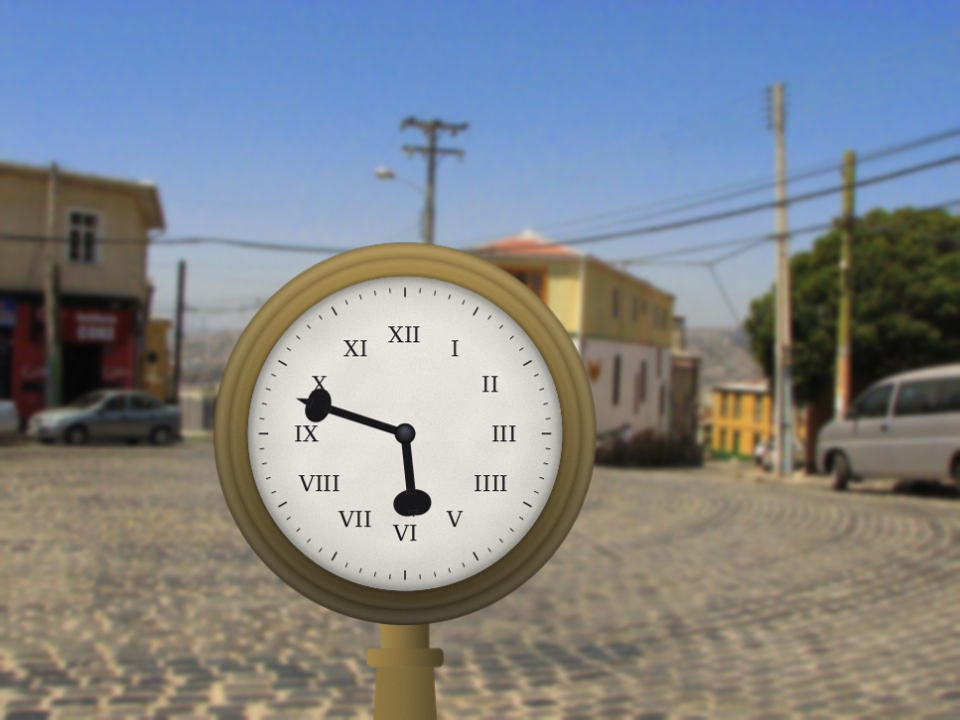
5:48
